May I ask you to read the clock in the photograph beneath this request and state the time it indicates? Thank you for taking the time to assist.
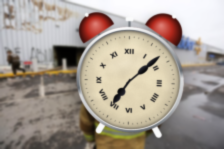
7:08
